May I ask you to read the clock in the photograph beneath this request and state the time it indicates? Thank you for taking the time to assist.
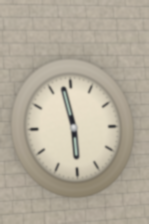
5:58
